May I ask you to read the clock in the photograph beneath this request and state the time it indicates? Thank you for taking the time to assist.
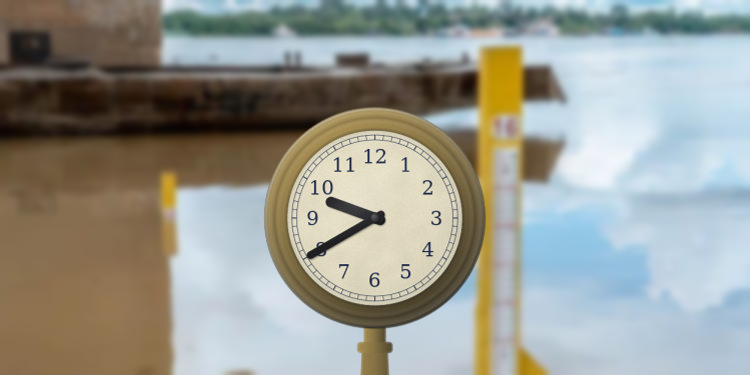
9:40
